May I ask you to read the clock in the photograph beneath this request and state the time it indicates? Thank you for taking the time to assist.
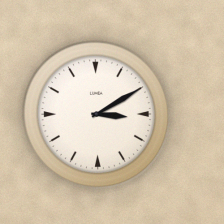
3:10
